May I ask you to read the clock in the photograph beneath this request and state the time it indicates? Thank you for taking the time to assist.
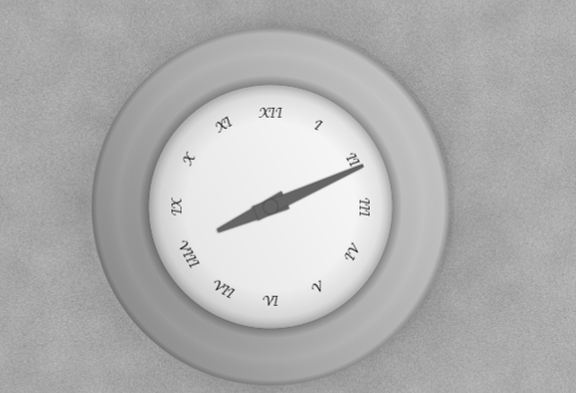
8:11
